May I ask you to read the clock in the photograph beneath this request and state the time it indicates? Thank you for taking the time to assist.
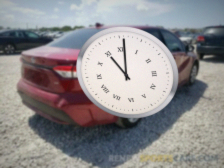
11:01
